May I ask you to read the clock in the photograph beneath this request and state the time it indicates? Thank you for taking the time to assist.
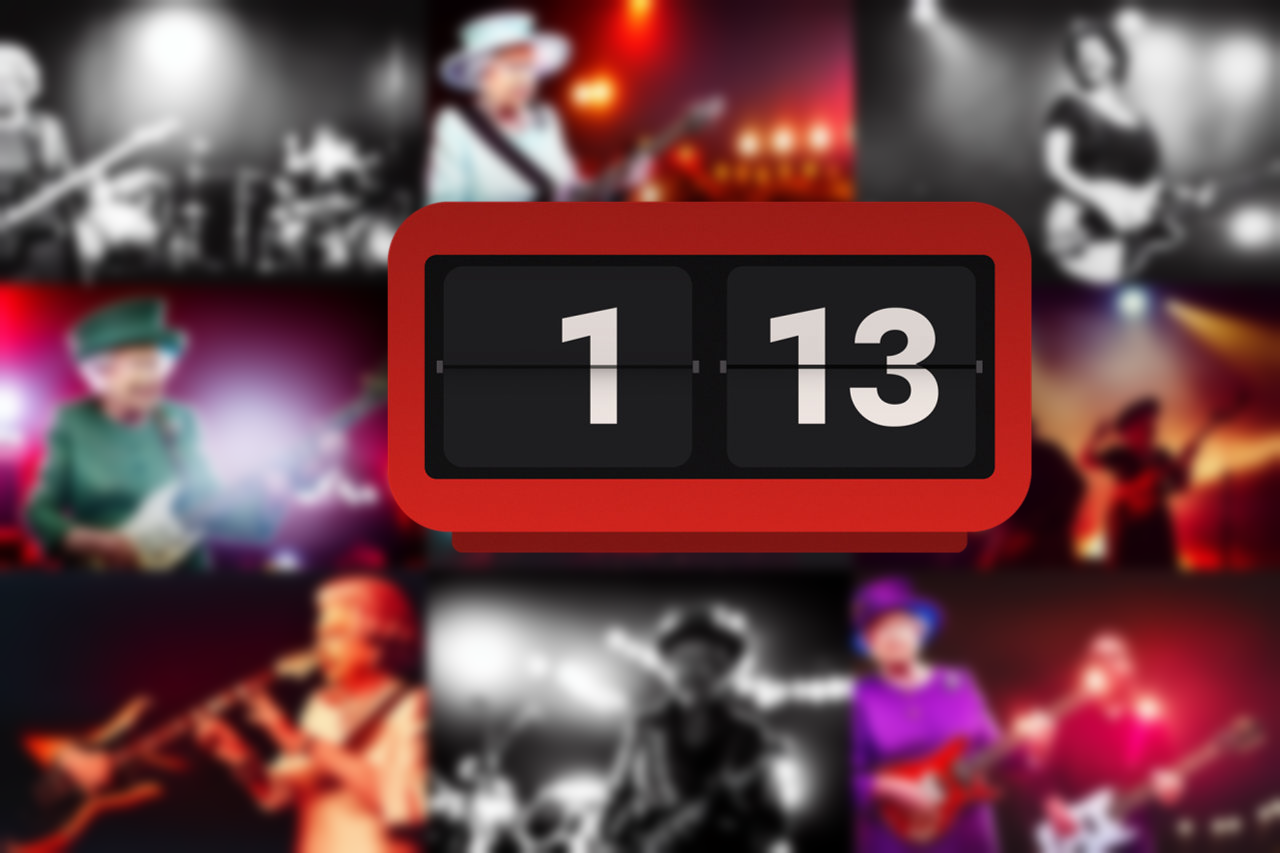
1:13
